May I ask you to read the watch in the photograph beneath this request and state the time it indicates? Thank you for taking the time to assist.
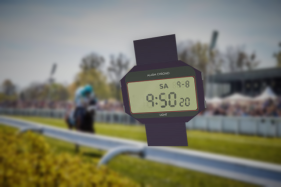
9:50:20
